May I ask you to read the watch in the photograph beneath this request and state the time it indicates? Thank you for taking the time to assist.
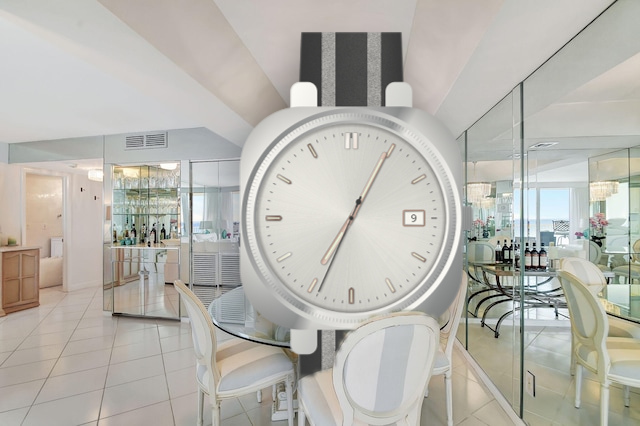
7:04:34
